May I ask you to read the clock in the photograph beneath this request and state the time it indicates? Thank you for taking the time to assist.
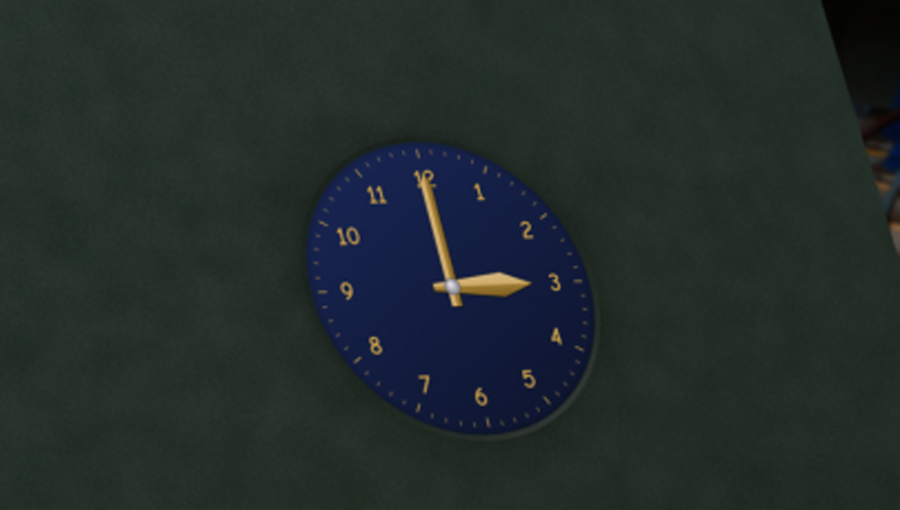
3:00
